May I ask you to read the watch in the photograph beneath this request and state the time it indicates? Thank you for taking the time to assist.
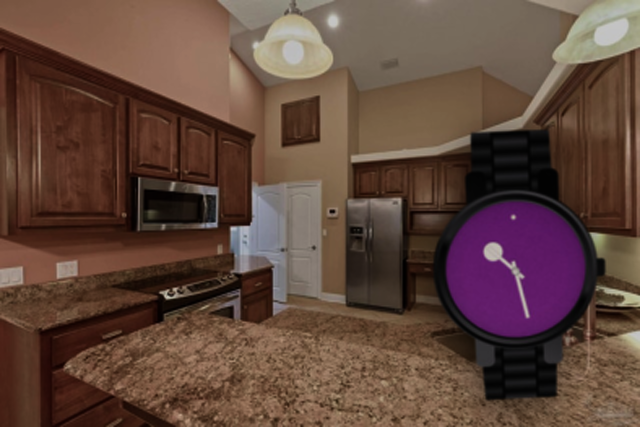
10:28
